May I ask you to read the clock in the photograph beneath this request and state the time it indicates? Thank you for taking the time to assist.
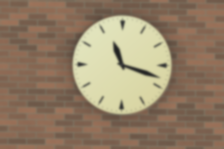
11:18
